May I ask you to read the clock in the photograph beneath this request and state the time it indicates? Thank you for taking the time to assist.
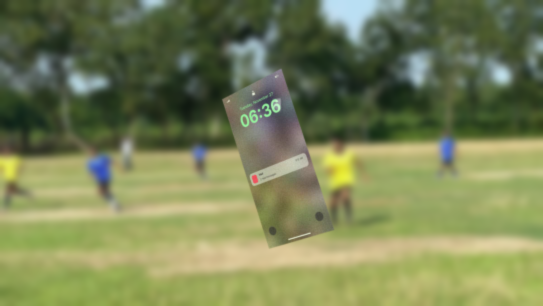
6:36
